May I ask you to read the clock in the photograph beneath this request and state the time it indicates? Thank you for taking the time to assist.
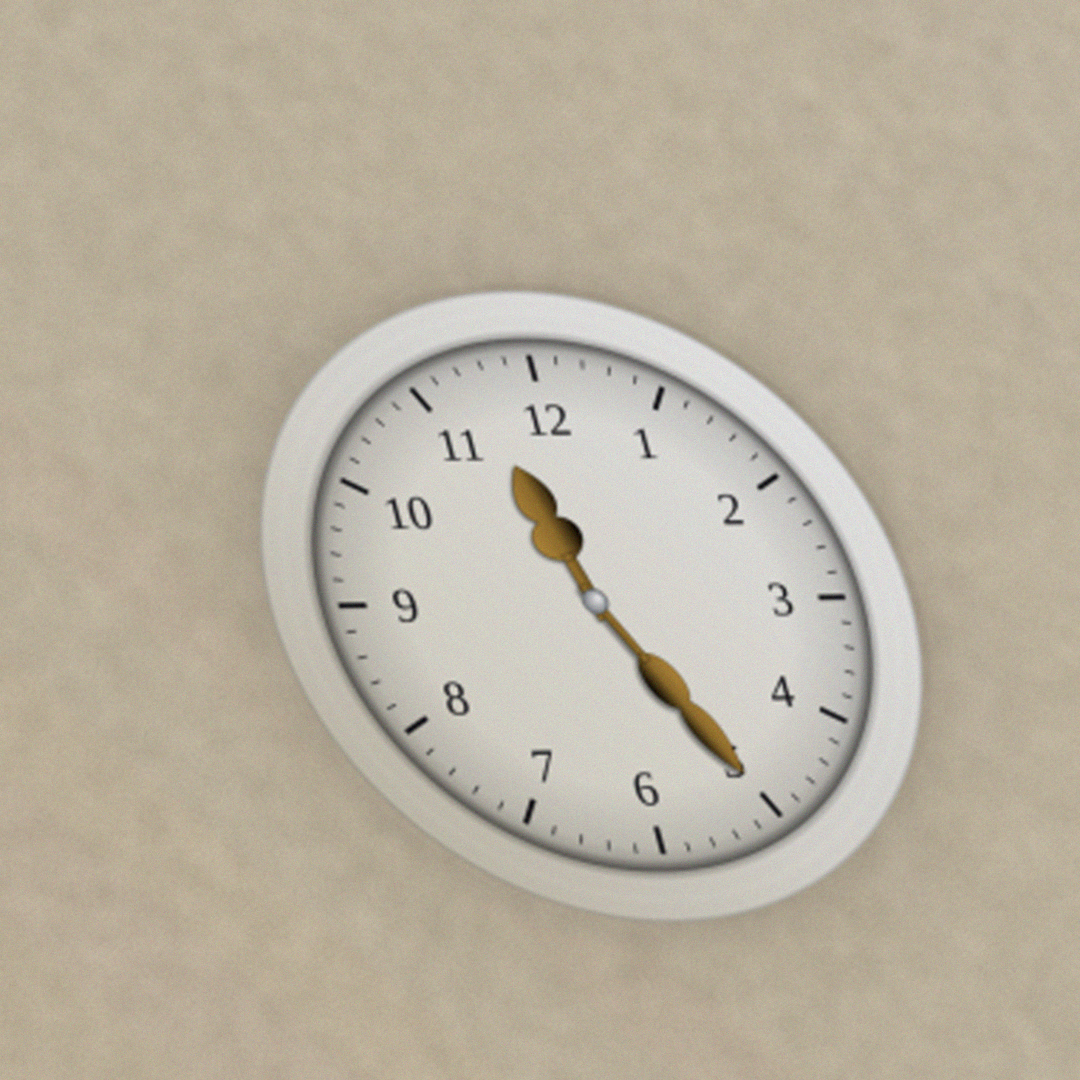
11:25
